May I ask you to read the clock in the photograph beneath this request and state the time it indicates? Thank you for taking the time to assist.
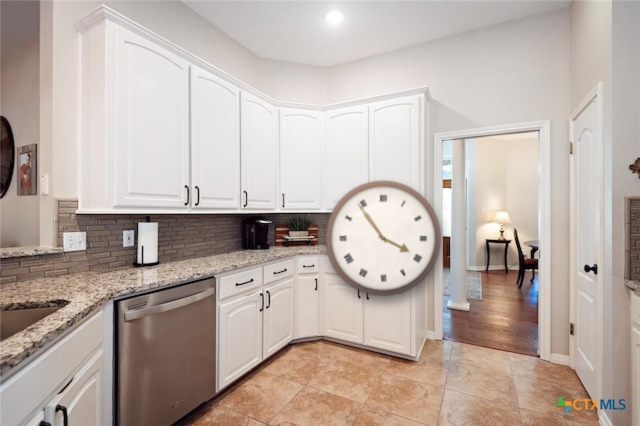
3:54
